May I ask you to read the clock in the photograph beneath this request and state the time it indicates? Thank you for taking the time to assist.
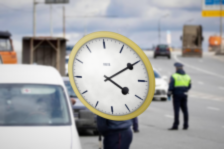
4:10
